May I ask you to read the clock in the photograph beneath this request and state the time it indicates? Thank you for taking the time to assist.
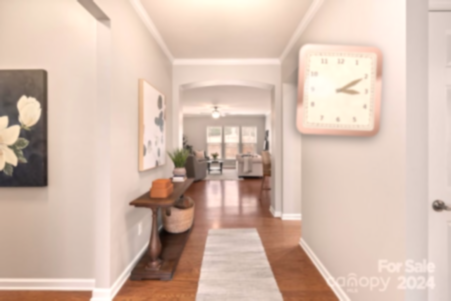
3:10
